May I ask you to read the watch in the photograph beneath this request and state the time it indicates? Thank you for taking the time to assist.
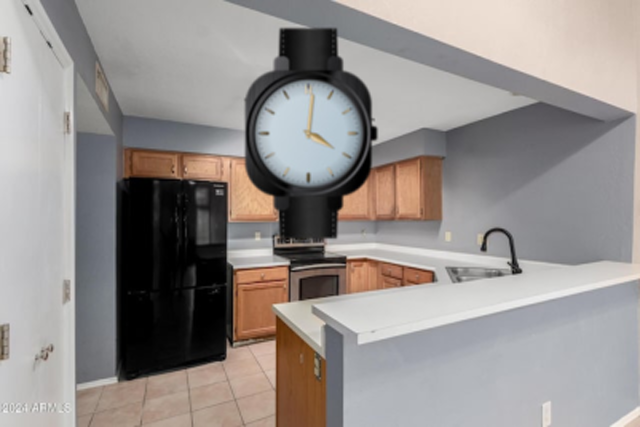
4:01
